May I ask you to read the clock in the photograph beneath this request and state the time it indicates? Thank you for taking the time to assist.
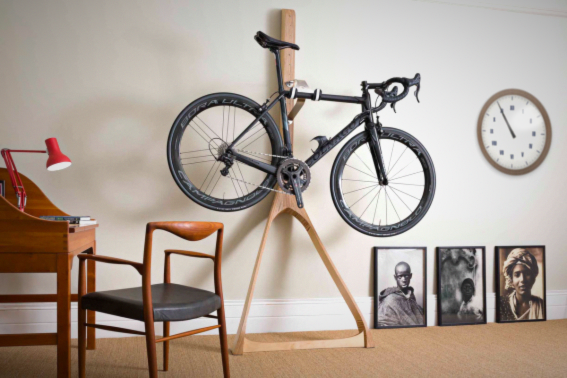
10:55
